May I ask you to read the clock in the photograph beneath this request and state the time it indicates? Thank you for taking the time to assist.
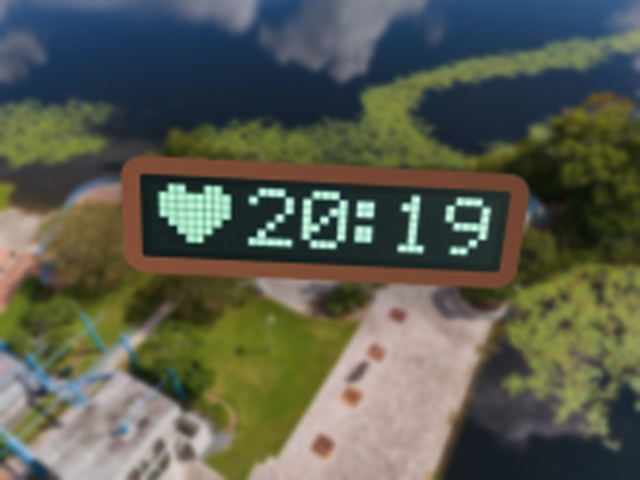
20:19
